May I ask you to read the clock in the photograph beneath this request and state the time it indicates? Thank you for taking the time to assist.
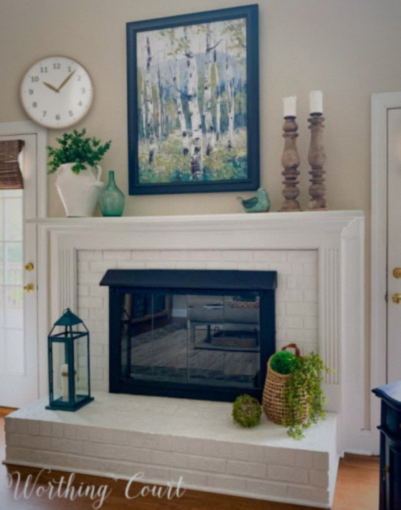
10:07
